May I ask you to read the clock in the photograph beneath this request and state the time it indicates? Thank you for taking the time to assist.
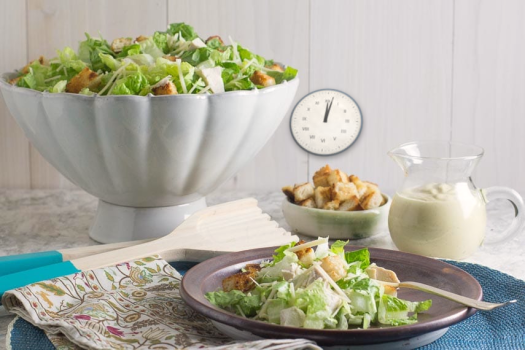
12:02
